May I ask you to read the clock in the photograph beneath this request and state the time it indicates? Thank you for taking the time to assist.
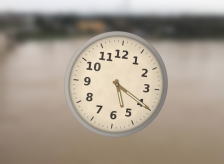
5:20
